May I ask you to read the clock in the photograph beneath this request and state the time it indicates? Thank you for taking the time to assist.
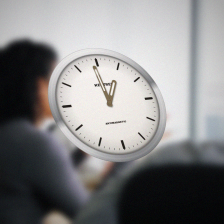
12:59
